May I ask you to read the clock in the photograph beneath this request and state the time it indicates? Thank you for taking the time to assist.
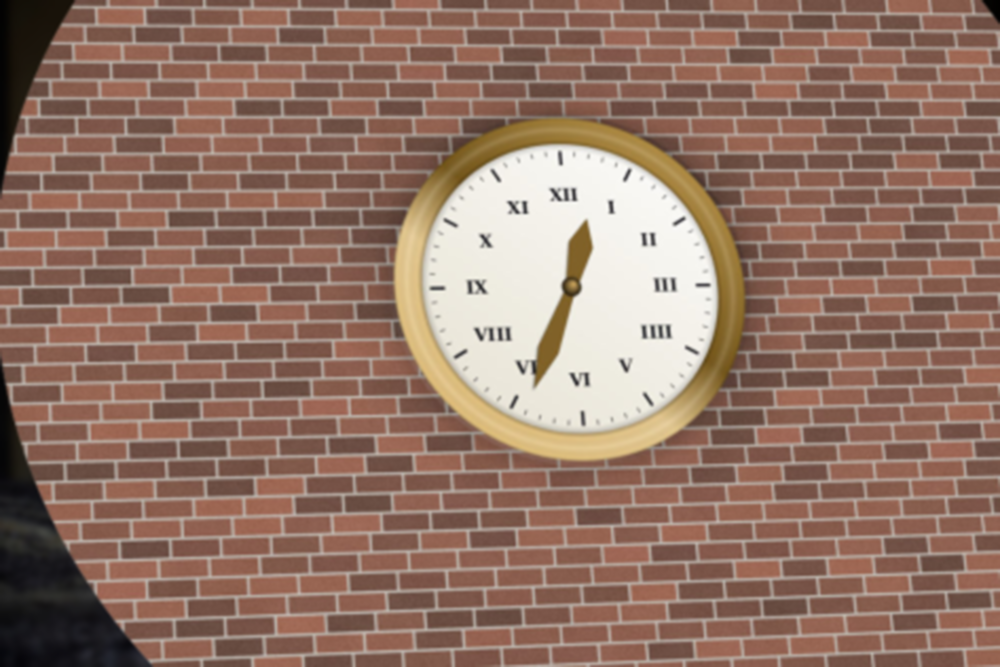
12:34
